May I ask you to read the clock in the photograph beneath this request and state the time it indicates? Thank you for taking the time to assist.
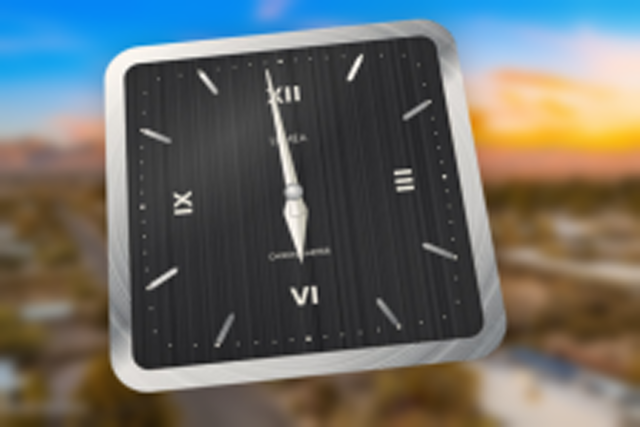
5:59
